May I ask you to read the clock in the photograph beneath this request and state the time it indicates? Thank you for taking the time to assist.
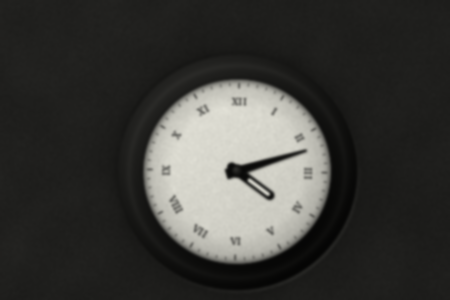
4:12
